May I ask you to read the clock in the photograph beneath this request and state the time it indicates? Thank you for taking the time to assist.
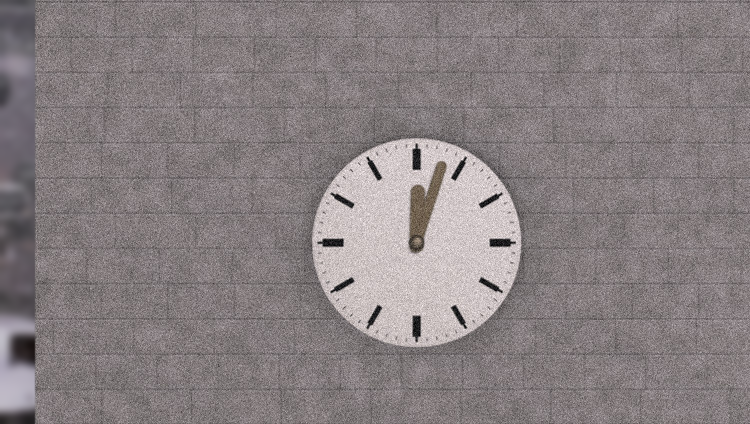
12:03
